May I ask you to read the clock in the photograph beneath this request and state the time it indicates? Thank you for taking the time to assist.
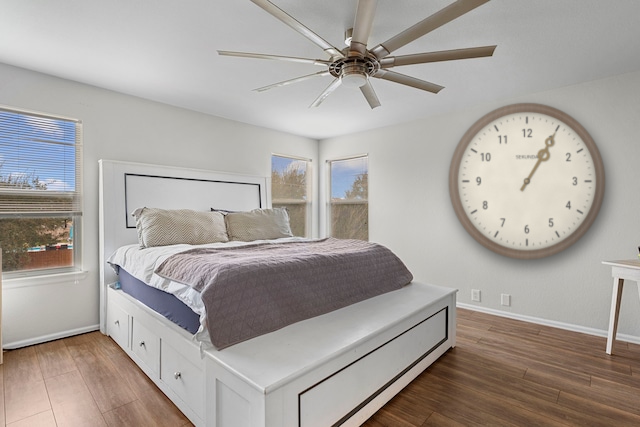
1:05
